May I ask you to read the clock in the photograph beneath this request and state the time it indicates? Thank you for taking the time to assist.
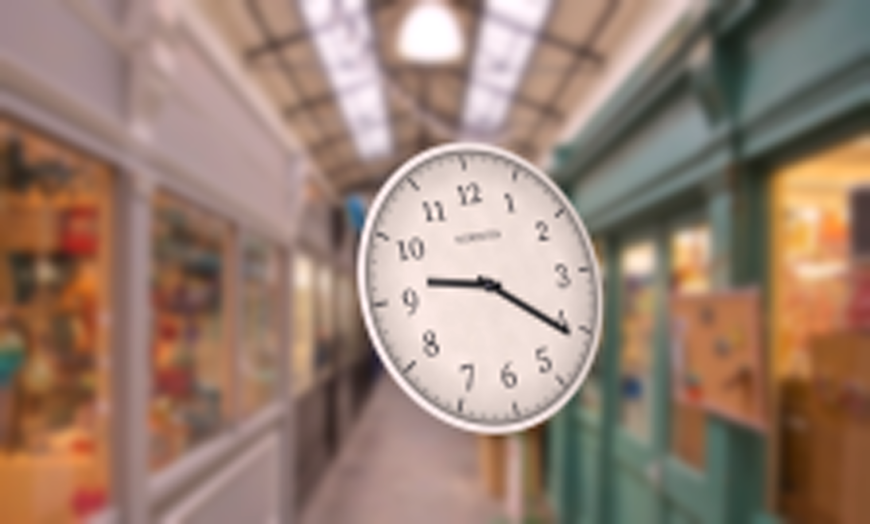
9:21
